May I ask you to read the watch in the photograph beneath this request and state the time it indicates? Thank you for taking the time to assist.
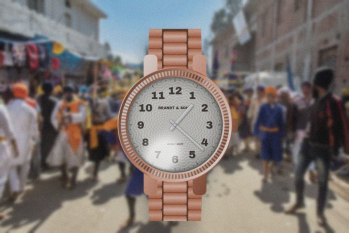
1:22
